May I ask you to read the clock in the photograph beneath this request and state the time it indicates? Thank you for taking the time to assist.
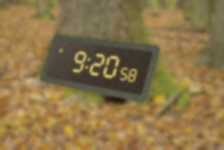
9:20:58
